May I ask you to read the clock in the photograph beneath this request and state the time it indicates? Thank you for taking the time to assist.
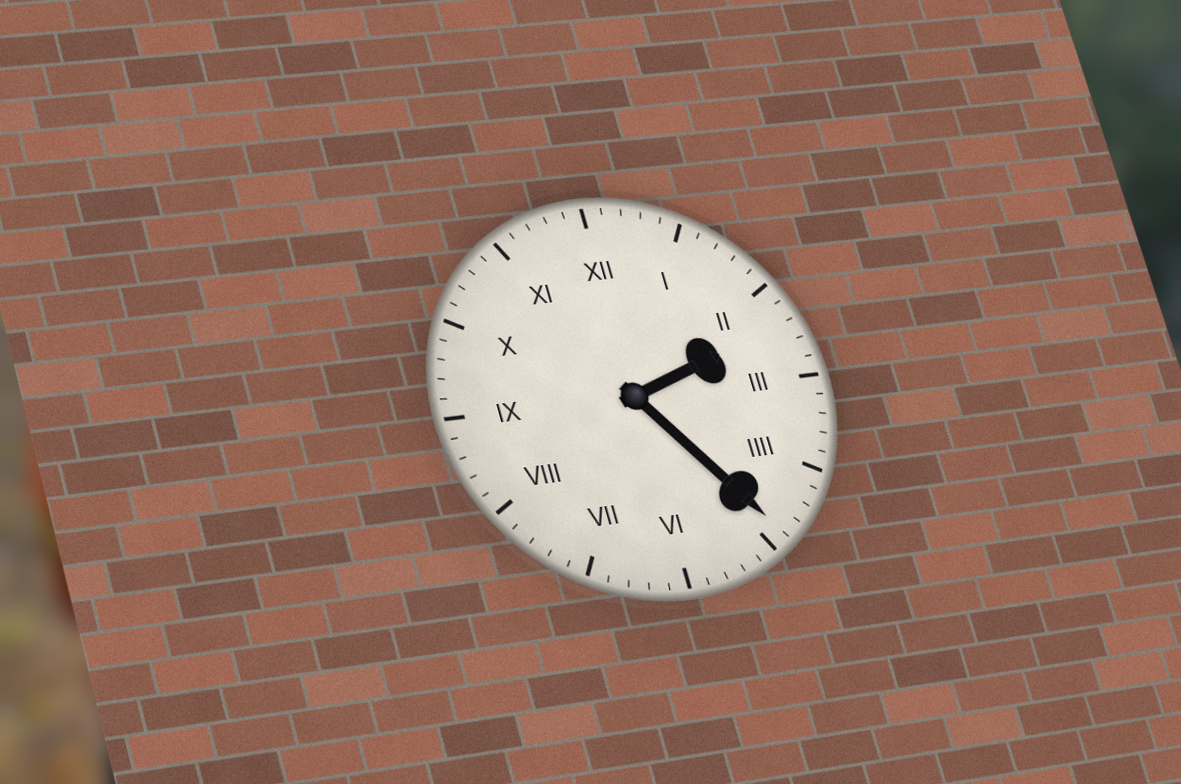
2:24
